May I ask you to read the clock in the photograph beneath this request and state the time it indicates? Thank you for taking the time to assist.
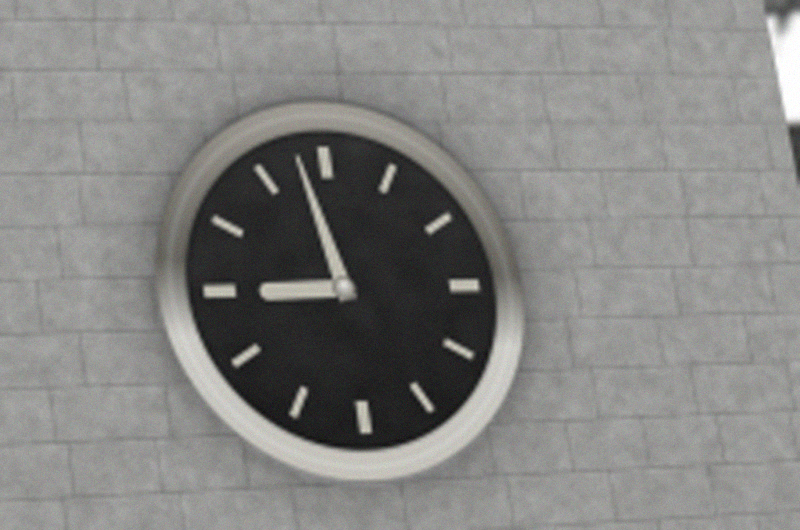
8:58
